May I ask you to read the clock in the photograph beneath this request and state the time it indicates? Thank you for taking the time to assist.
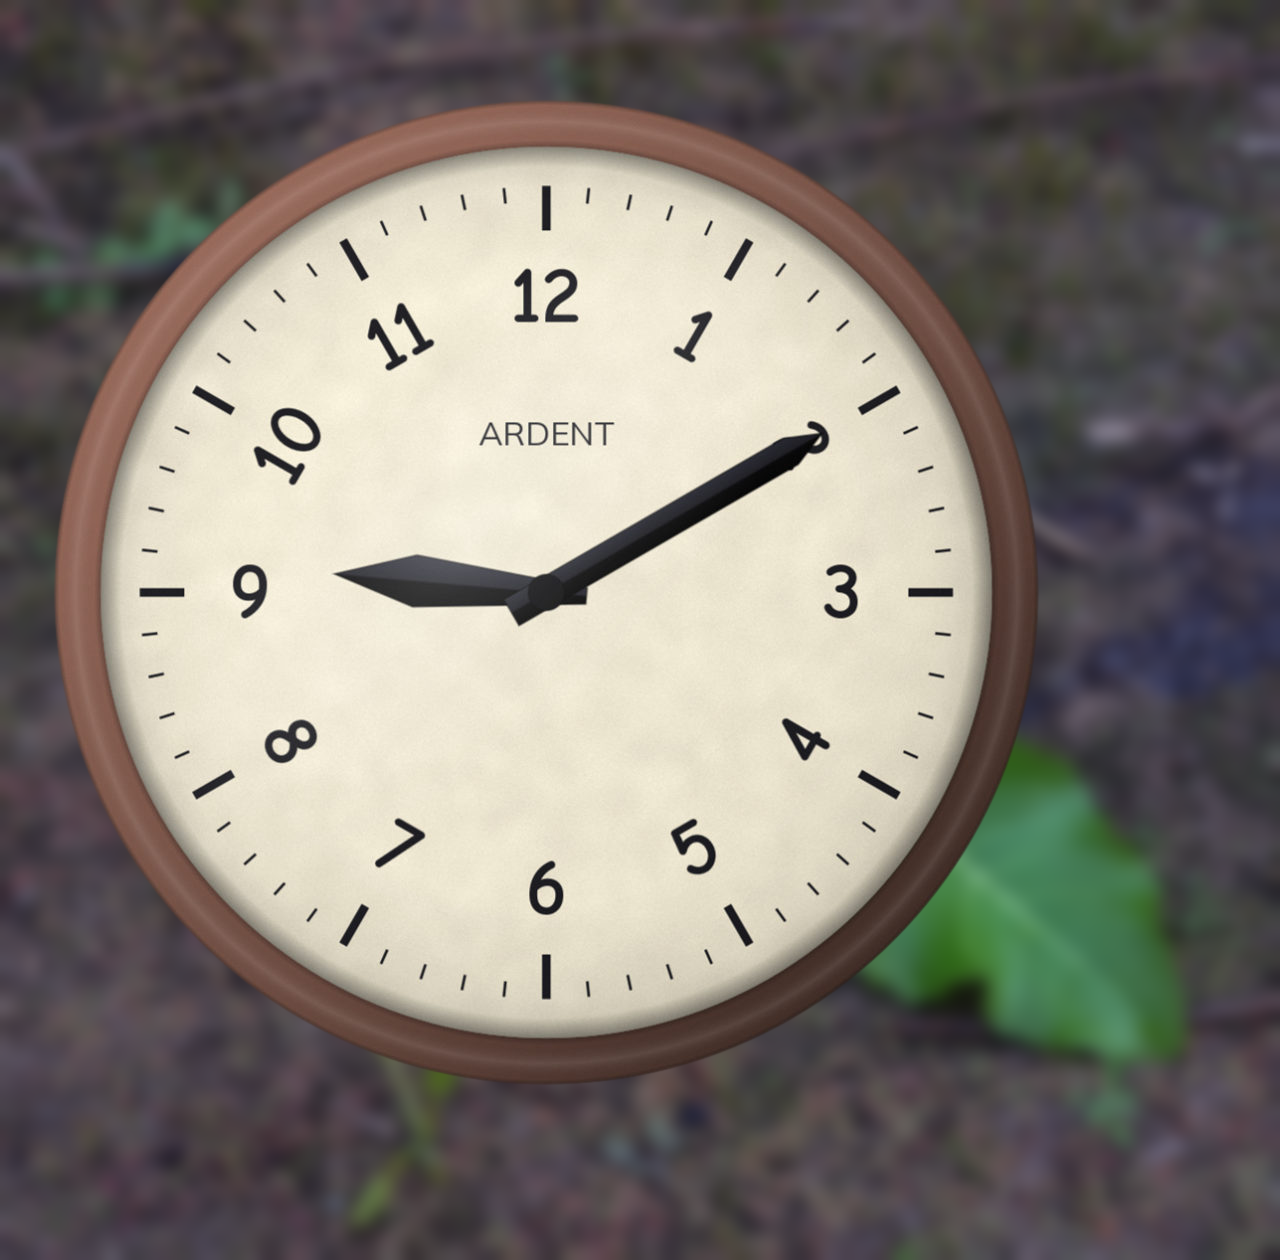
9:10
